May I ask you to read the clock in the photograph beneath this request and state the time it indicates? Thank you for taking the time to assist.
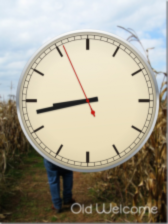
8:42:56
